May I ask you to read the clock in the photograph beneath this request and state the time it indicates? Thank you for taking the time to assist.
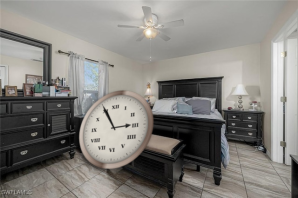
2:55
